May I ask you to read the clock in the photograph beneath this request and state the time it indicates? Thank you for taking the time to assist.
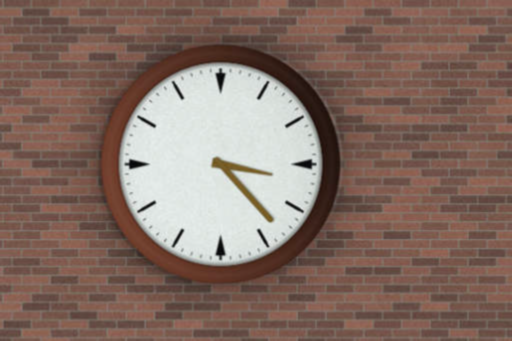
3:23
